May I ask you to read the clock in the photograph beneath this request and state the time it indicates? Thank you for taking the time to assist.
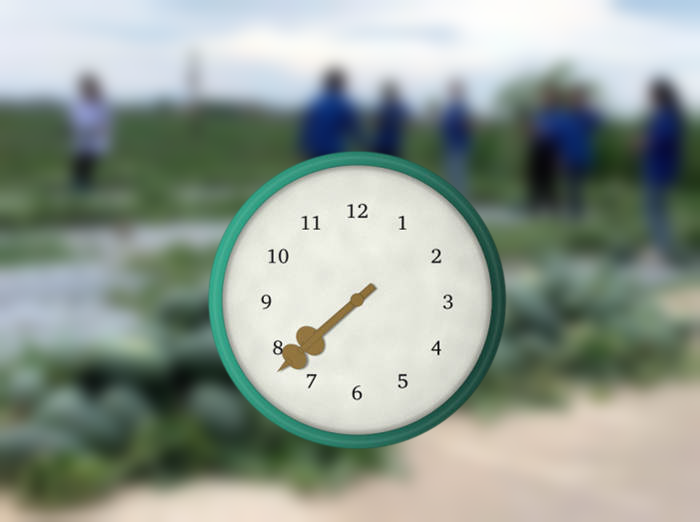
7:38
